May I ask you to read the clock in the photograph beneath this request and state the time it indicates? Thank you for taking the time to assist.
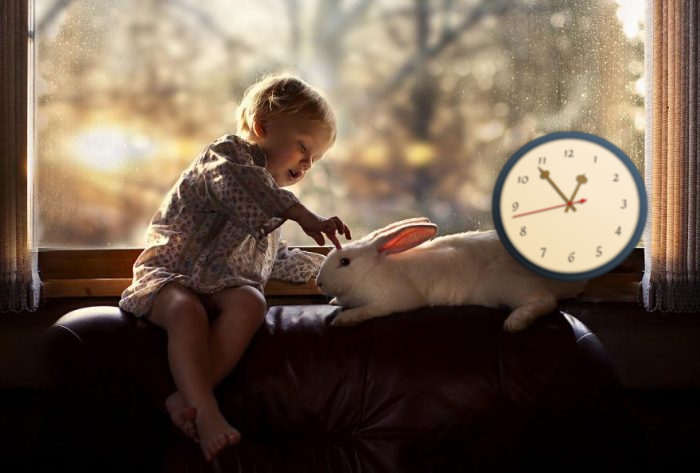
12:53:43
